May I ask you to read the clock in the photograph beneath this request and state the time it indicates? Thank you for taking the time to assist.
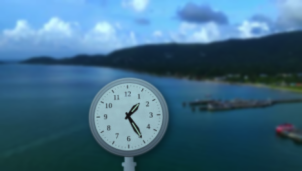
1:25
